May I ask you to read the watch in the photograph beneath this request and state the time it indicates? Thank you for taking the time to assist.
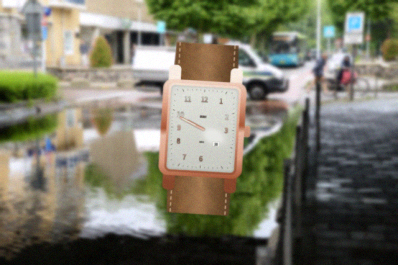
9:49
